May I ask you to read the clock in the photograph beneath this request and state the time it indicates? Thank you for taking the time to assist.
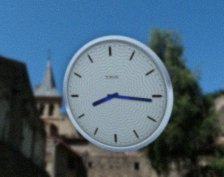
8:16
